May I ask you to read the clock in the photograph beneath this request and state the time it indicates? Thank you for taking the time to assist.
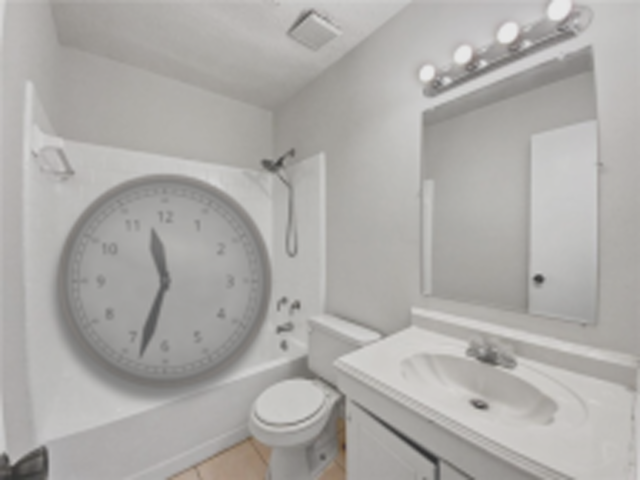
11:33
